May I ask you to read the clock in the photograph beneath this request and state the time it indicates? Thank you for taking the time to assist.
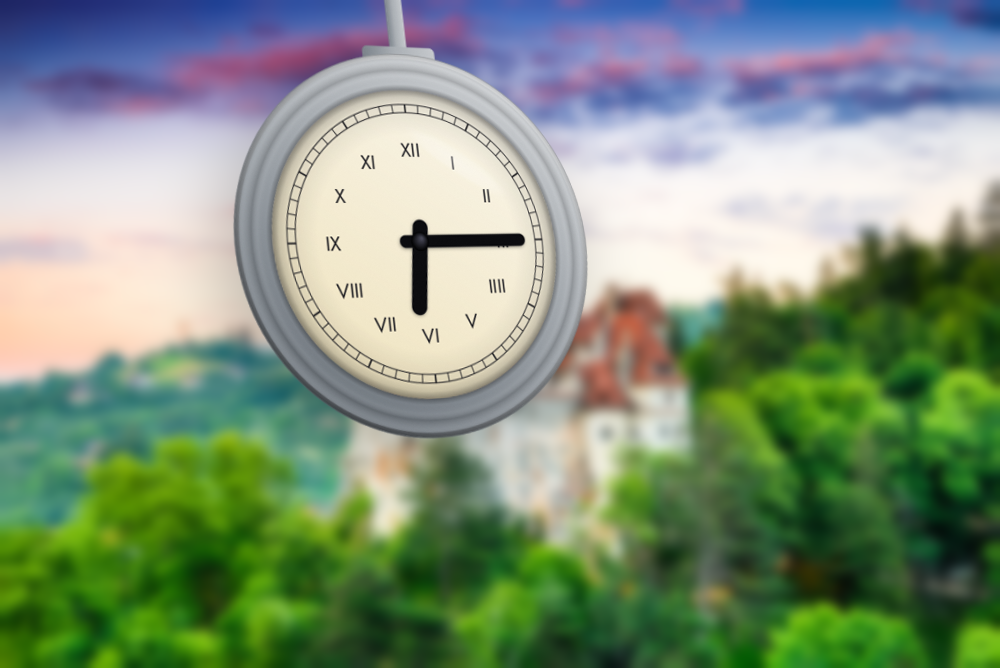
6:15
